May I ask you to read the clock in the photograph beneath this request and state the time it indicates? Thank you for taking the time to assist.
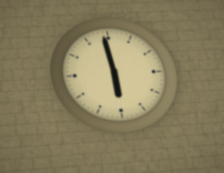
5:59
